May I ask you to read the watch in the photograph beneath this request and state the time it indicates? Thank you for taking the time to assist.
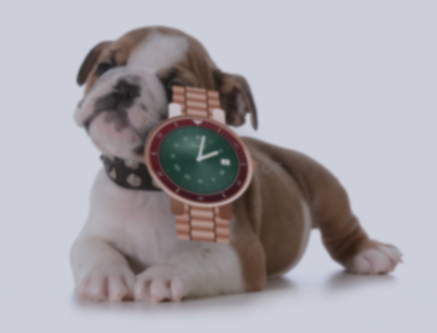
2:02
